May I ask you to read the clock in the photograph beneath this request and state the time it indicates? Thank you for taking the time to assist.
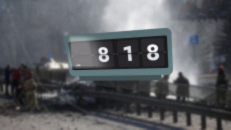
8:18
